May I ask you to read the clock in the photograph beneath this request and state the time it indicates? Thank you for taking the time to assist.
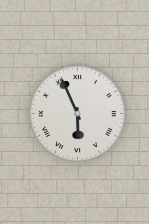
5:56
